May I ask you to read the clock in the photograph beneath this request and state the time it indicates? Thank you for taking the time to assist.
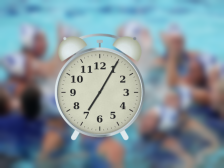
7:05
